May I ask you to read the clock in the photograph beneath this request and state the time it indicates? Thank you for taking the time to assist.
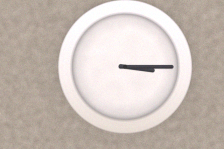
3:15
